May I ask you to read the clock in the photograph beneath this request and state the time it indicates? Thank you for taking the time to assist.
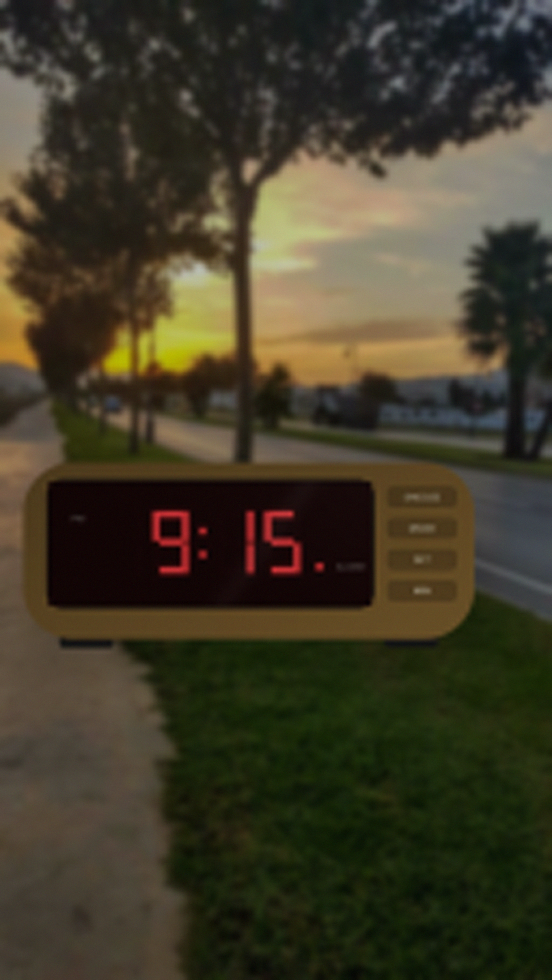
9:15
